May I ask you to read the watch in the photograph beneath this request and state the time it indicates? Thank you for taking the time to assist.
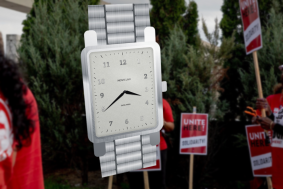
3:39
